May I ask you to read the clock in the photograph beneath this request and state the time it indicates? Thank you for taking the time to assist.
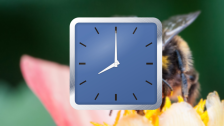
8:00
